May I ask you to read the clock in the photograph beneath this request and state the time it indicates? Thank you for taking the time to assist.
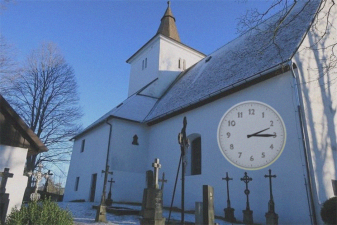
2:15
